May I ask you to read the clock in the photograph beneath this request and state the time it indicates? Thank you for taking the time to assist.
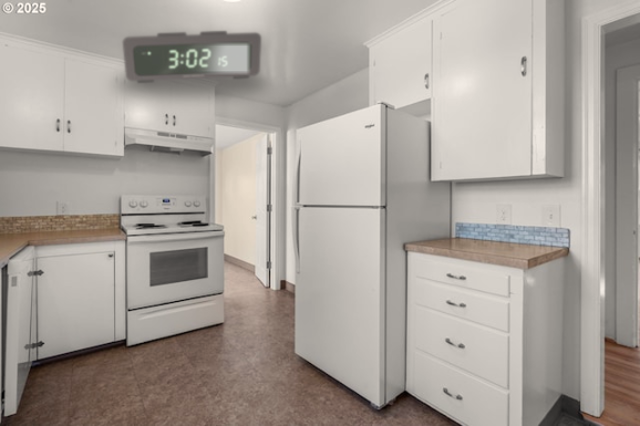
3:02:15
